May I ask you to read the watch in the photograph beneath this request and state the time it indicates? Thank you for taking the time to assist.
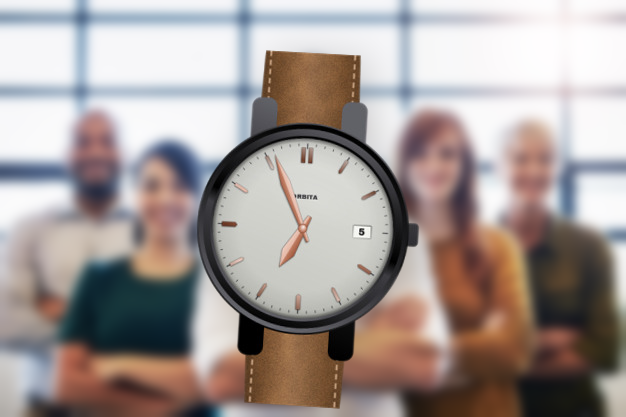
6:56
